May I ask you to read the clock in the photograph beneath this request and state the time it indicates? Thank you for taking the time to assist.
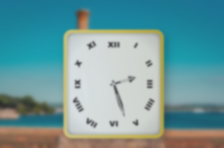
2:27
